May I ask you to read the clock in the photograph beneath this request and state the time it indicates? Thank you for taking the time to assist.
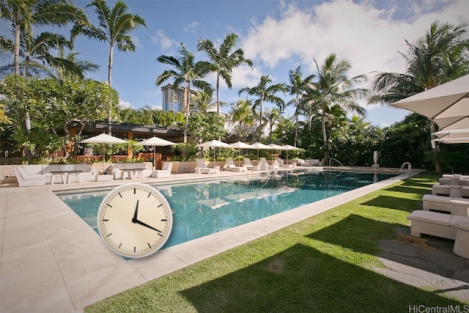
12:19
